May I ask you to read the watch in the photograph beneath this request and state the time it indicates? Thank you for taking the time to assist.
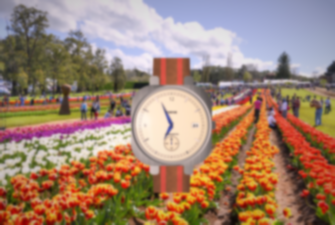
6:56
